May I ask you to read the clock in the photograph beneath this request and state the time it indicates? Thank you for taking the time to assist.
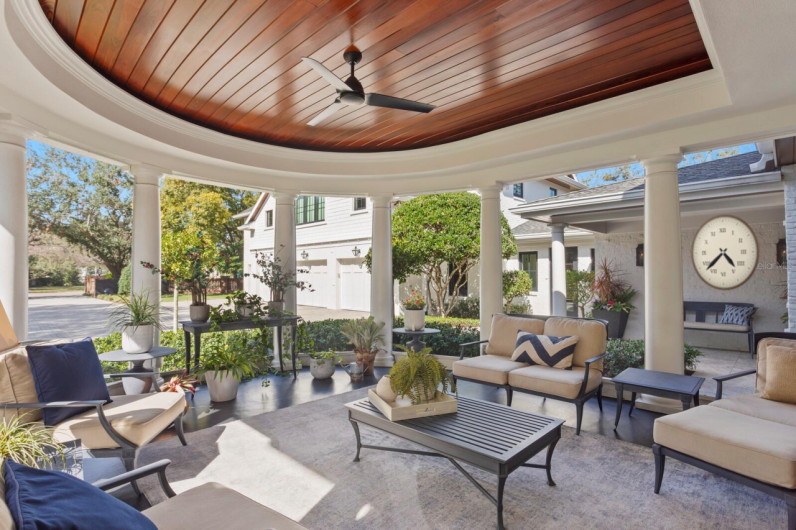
4:38
